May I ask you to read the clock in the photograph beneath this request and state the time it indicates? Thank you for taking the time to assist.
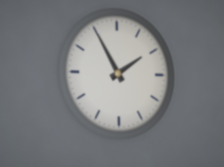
1:55
